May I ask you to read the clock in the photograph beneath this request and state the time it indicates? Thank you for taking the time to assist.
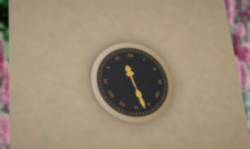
11:27
